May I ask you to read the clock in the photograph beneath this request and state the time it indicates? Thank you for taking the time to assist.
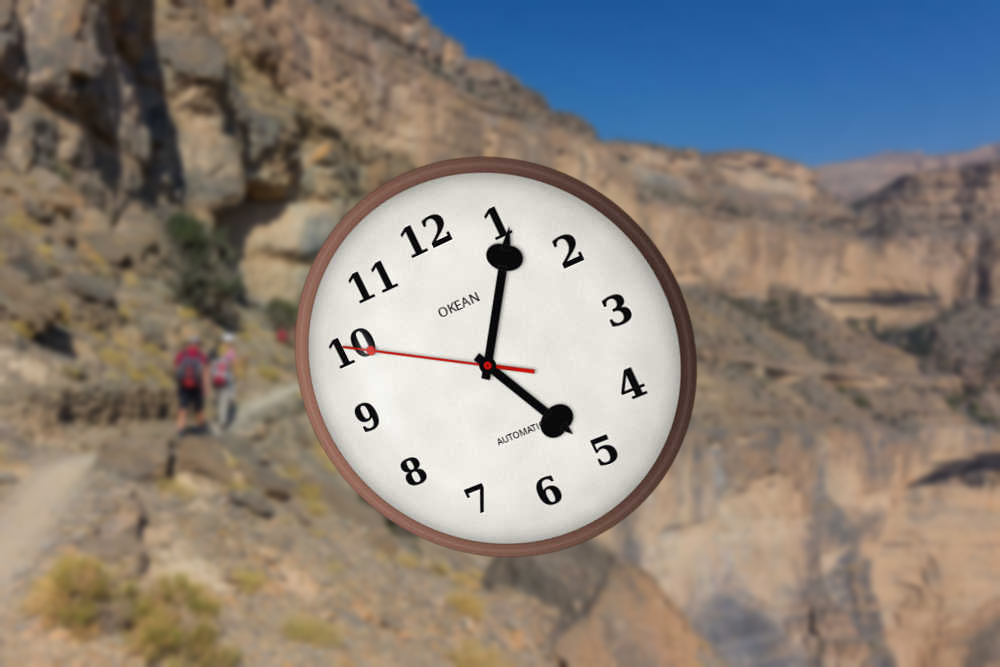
5:05:50
